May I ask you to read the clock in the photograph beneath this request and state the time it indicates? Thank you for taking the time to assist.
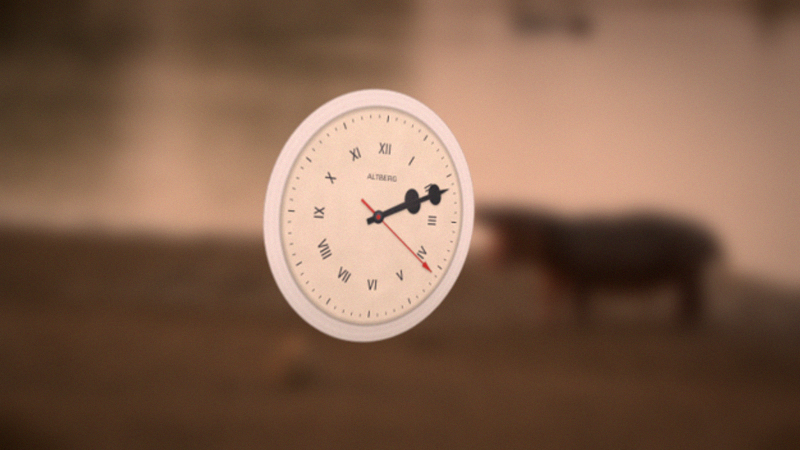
2:11:21
